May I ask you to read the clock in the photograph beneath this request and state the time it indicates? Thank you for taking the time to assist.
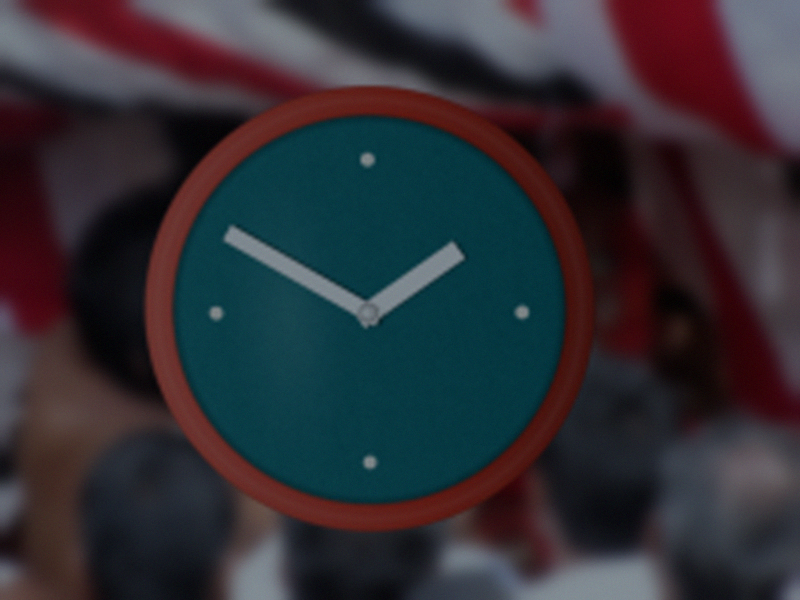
1:50
